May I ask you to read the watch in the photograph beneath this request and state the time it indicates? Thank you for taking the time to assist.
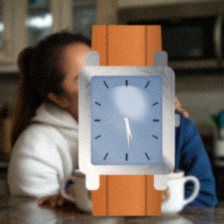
5:29
